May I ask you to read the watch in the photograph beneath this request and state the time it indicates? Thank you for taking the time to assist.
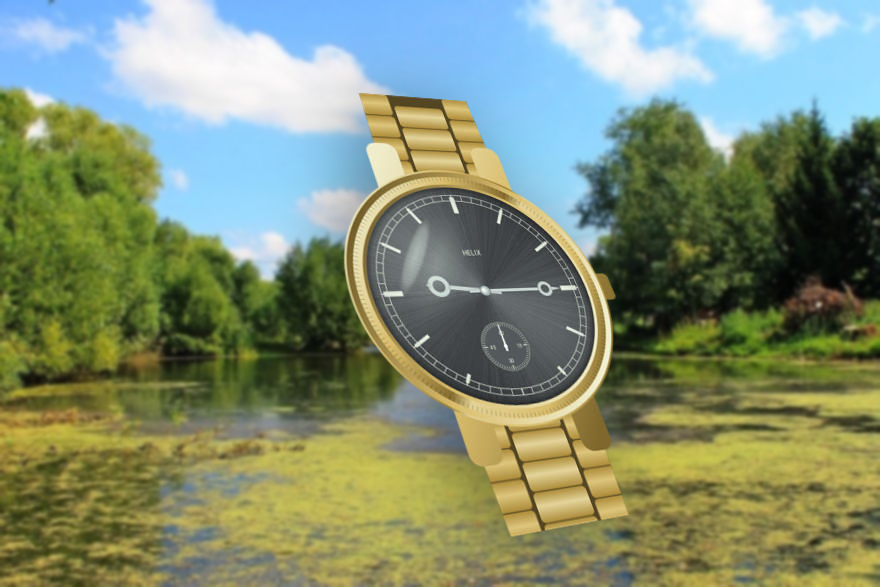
9:15
